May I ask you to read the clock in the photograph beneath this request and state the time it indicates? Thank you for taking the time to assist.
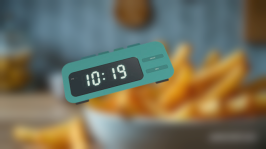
10:19
